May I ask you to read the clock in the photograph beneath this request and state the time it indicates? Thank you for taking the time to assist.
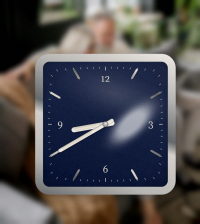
8:40
